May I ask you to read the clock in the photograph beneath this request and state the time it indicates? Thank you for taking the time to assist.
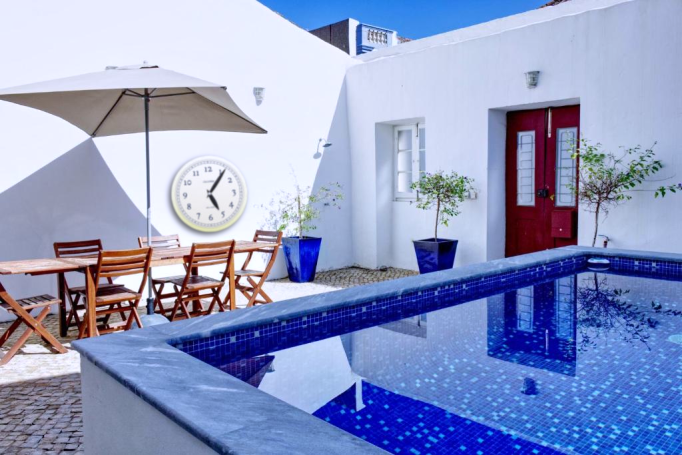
5:06
